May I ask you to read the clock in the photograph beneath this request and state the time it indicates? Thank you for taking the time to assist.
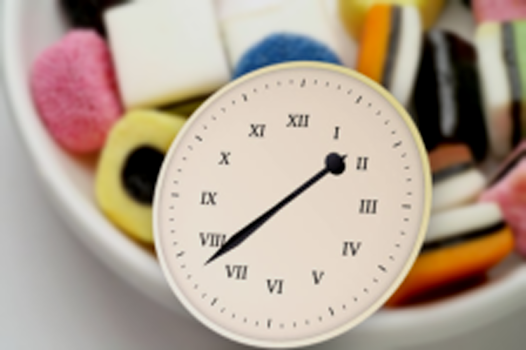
1:38
